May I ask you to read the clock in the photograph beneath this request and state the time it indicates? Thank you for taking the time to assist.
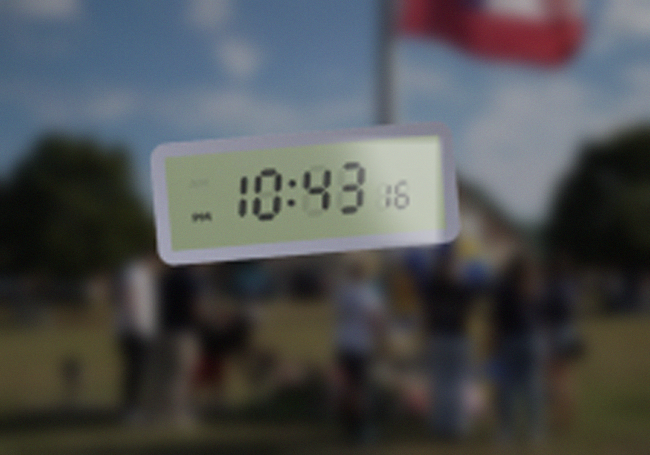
10:43:16
